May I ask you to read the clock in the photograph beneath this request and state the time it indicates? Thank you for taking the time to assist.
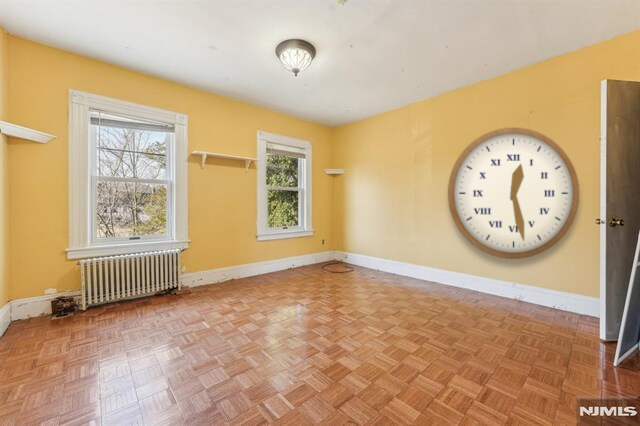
12:28
